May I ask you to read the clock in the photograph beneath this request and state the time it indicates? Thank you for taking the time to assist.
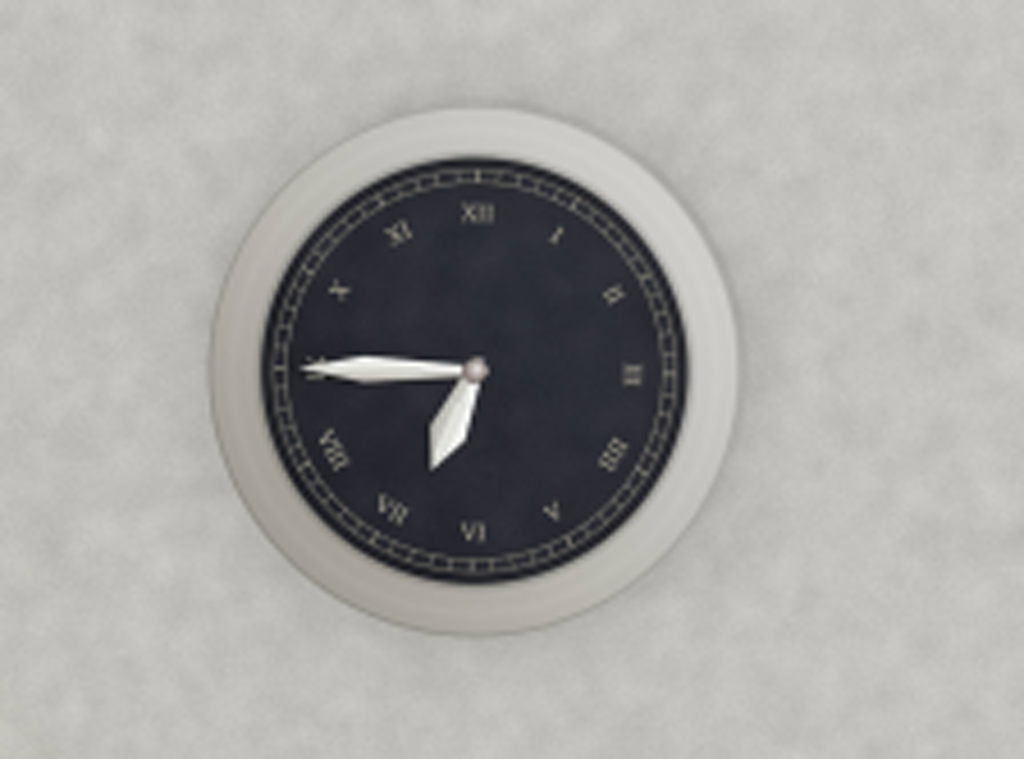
6:45
